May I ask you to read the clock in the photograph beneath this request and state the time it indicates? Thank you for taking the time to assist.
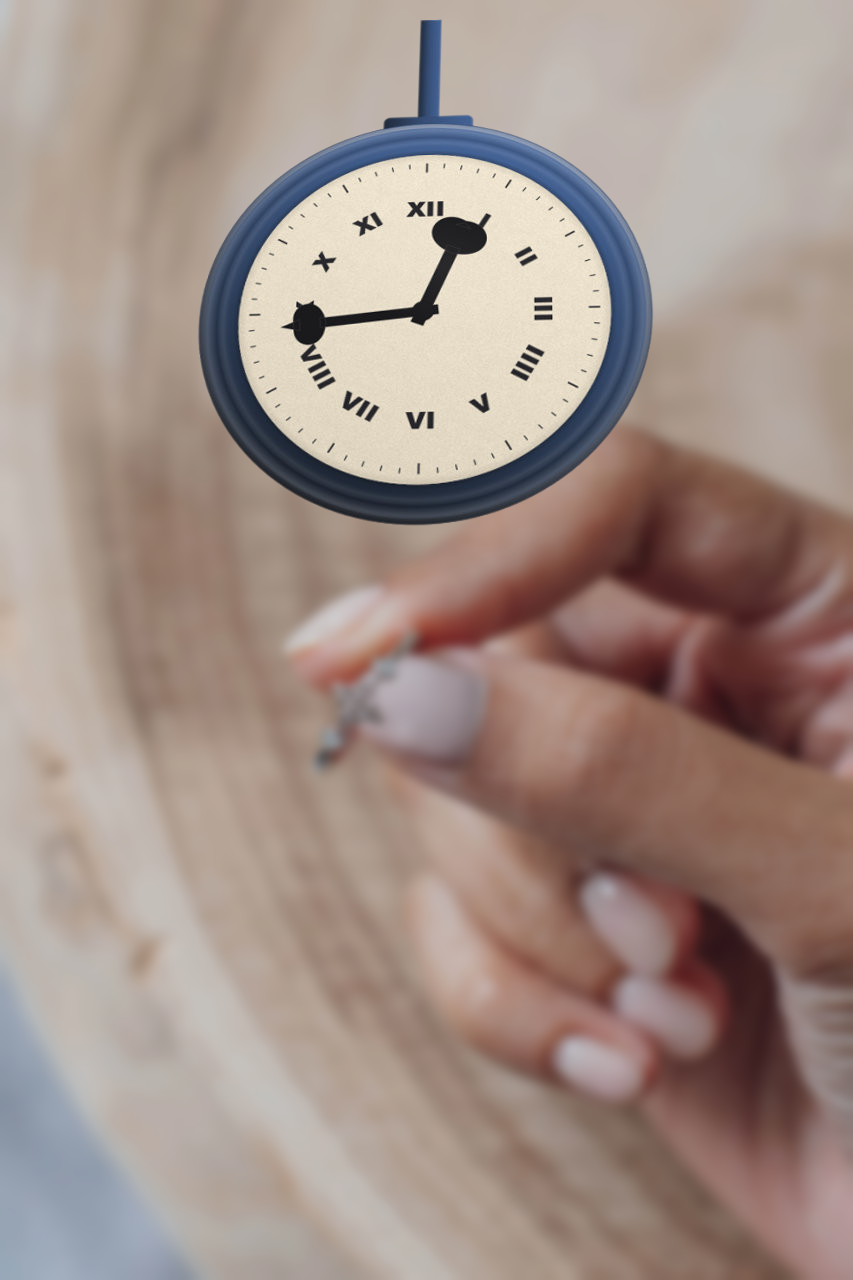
12:44
